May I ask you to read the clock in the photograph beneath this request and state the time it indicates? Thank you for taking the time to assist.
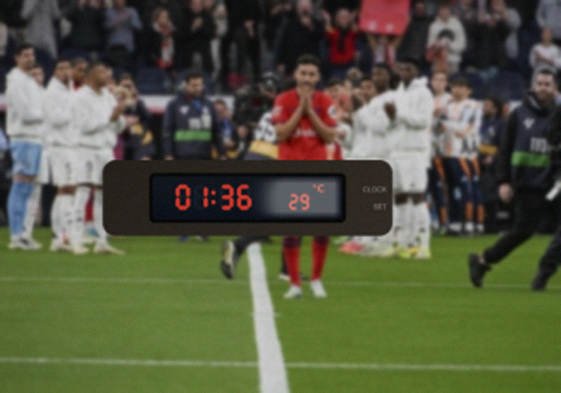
1:36
